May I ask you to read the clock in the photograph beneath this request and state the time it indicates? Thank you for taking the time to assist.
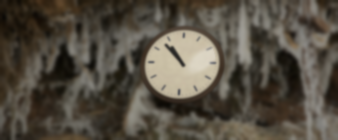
10:53
